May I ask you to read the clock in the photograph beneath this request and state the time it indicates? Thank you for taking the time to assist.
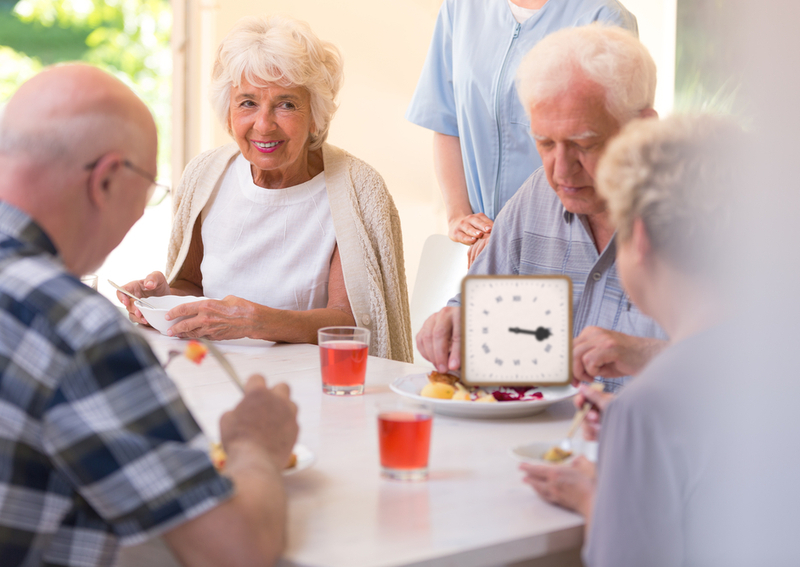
3:16
